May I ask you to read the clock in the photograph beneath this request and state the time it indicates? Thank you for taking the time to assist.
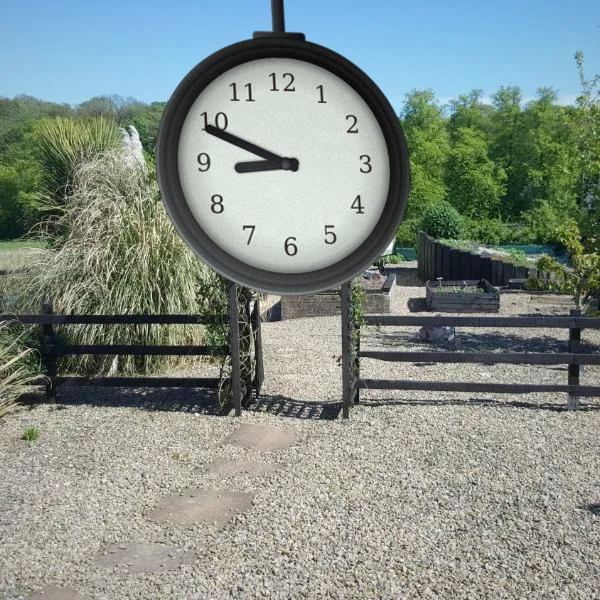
8:49
